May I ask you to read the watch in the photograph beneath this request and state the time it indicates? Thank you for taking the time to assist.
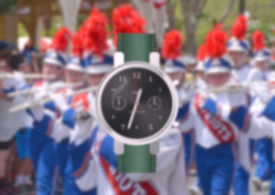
12:33
